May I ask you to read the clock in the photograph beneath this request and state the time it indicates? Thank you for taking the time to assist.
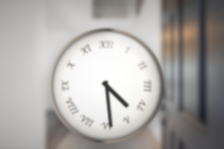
4:29
